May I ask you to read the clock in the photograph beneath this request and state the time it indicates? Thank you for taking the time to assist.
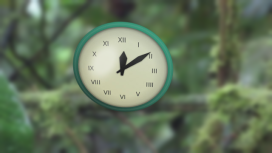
12:09
